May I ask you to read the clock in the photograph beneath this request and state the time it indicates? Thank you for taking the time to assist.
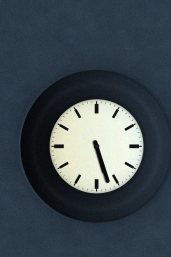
5:27
